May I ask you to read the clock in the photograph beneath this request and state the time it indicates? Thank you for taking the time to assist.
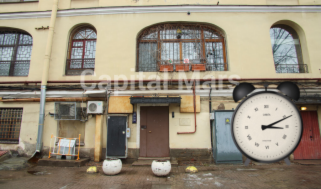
3:11
